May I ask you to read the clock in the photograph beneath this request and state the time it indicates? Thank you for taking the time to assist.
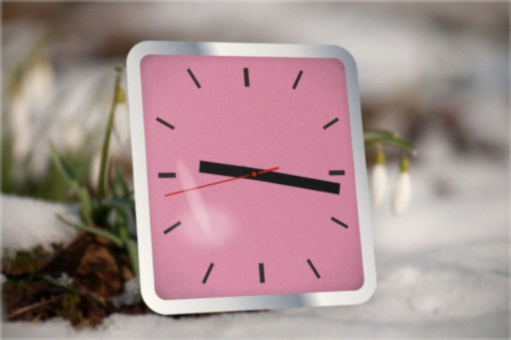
9:16:43
